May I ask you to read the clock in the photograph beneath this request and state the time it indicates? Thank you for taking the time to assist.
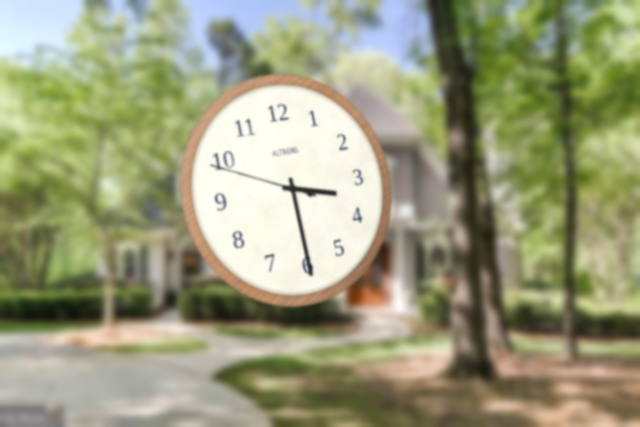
3:29:49
